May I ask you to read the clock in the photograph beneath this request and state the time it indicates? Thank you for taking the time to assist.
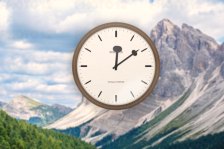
12:09
